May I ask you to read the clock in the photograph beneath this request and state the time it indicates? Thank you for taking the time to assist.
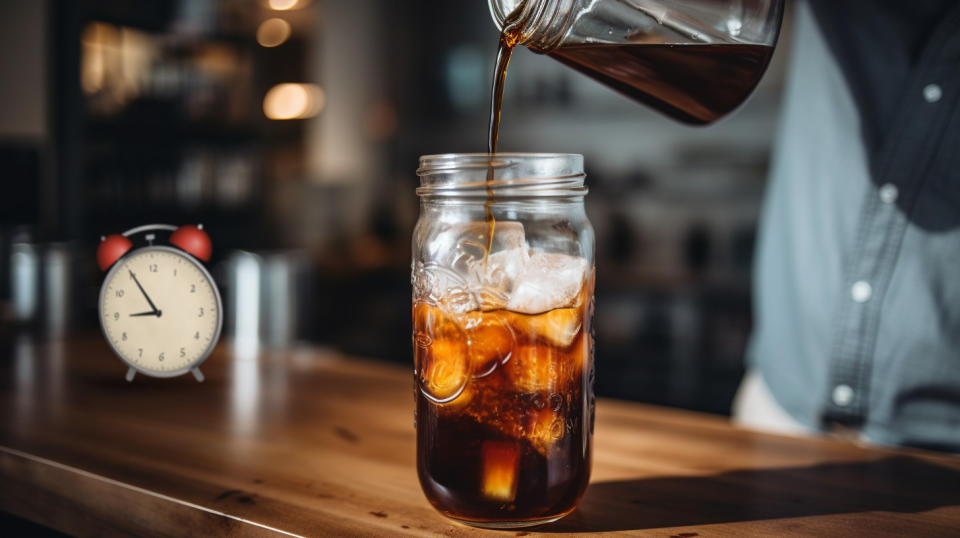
8:55
